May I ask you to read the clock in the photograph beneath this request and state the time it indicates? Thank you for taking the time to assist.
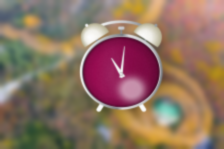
11:01
